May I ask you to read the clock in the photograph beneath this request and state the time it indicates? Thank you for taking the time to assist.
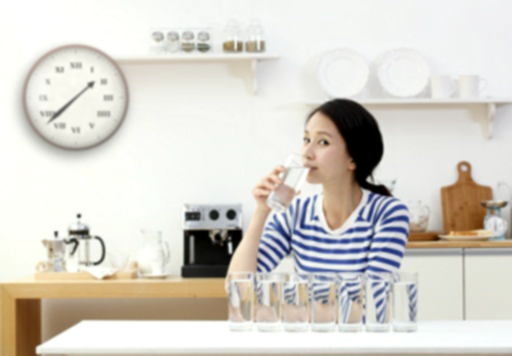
1:38
